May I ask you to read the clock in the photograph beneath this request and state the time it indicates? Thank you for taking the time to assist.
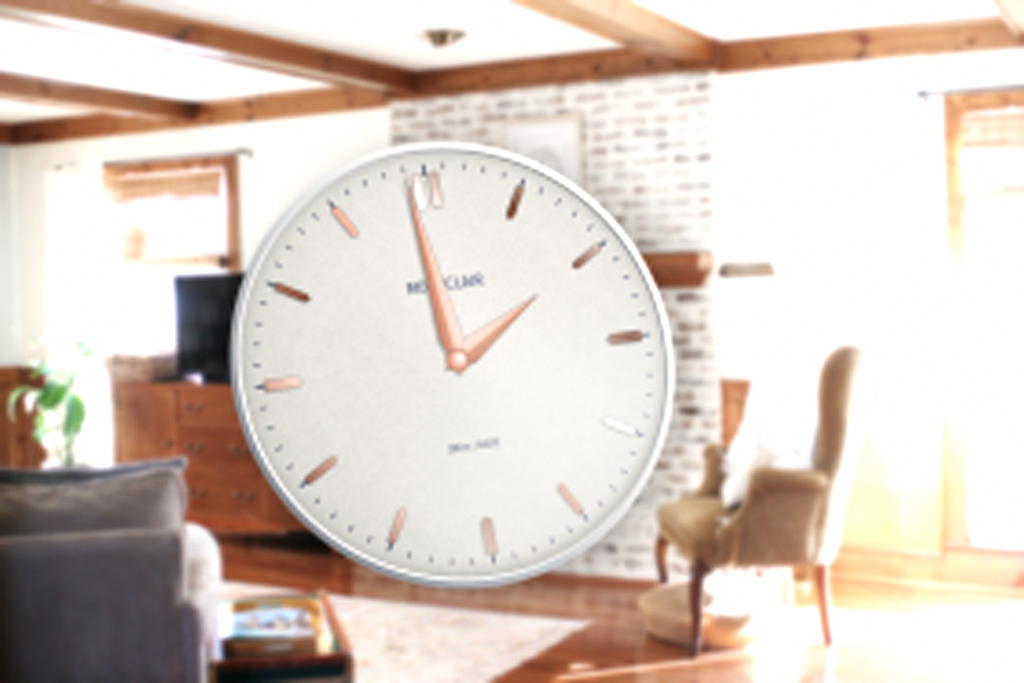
1:59
